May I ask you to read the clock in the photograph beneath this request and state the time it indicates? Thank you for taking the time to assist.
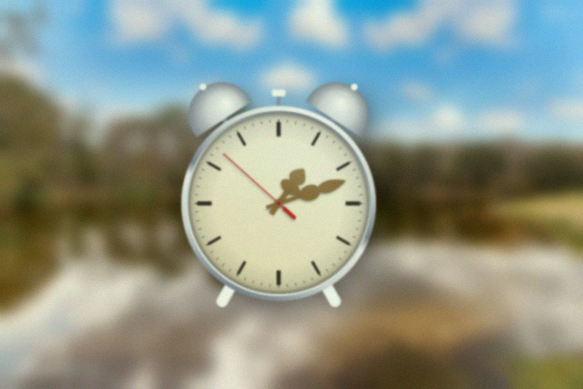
1:11:52
